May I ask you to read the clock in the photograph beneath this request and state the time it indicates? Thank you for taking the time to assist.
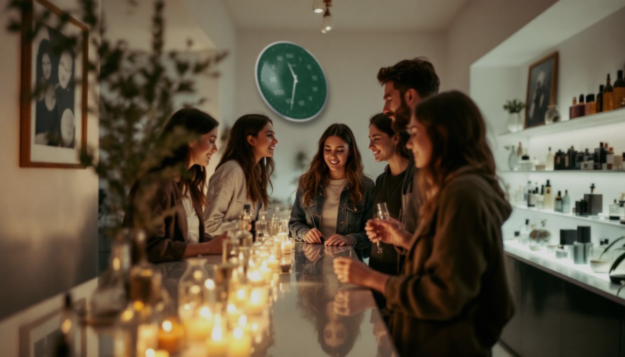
11:34
